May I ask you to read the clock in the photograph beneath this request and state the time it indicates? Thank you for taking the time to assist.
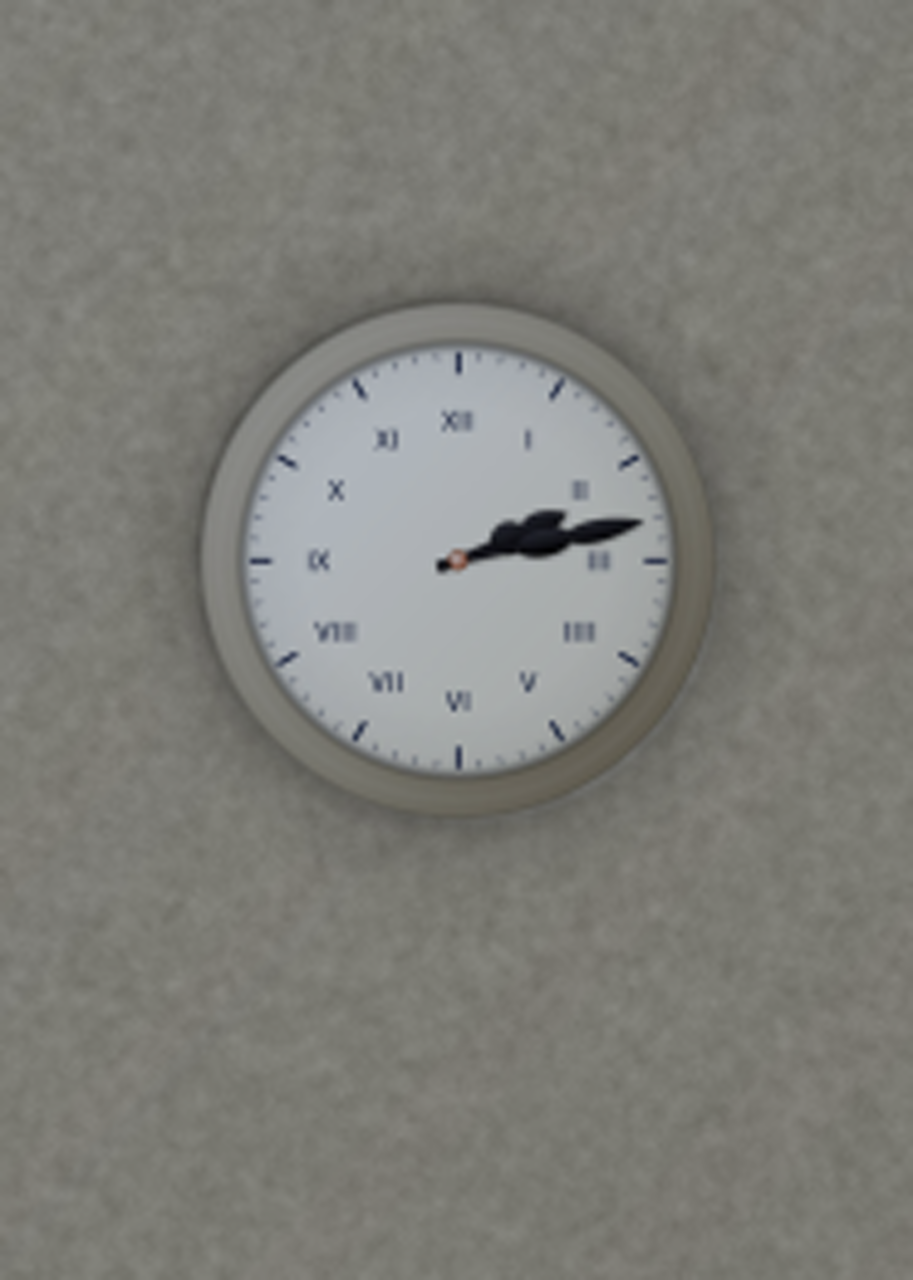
2:13
